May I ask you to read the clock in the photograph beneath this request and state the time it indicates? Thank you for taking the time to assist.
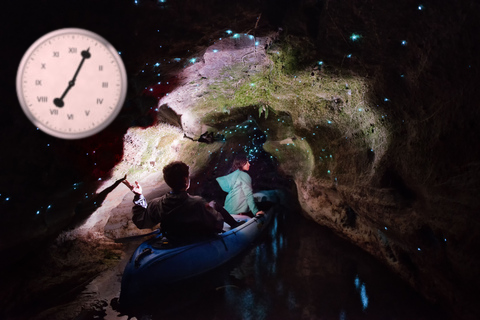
7:04
